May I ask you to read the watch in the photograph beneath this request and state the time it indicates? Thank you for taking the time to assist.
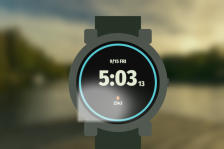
5:03:13
